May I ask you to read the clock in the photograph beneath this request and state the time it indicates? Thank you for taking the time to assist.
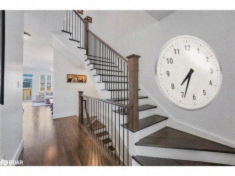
7:34
